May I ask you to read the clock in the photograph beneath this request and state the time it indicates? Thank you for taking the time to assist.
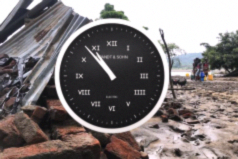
10:53
